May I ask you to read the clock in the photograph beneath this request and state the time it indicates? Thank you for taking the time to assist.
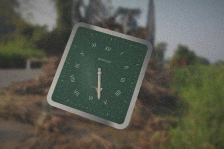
5:27
